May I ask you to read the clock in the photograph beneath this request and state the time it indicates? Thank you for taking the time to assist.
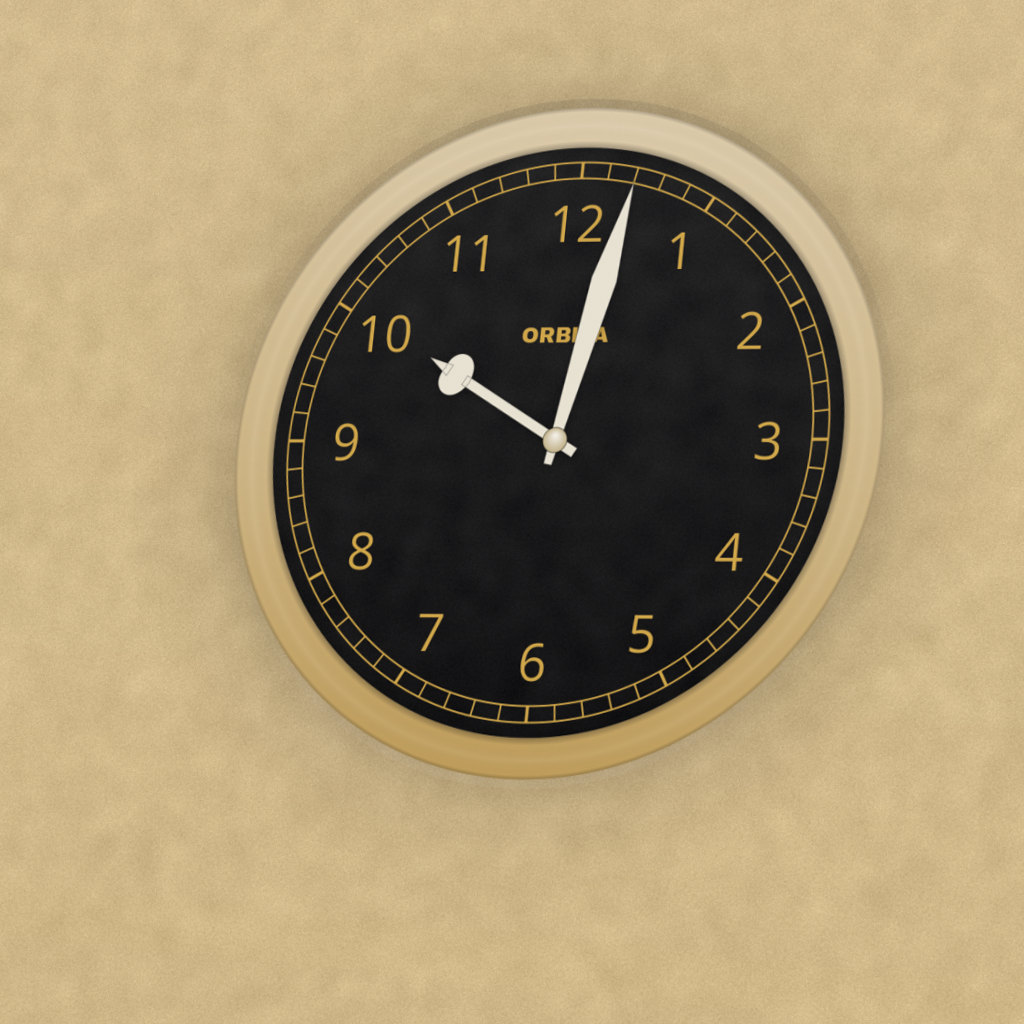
10:02
